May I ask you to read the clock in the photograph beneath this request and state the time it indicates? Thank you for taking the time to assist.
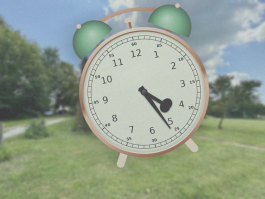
4:26
